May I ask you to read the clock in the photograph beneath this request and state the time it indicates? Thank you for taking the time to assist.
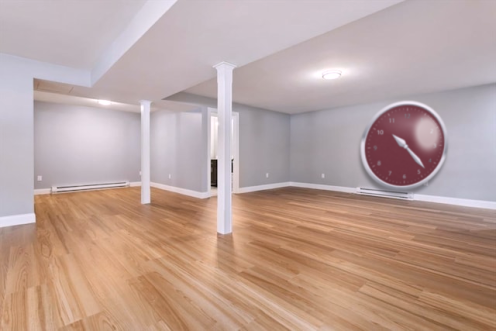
10:23
